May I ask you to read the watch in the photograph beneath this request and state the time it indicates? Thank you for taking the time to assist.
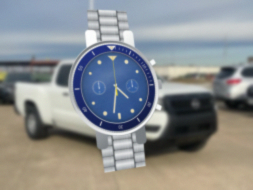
4:32
